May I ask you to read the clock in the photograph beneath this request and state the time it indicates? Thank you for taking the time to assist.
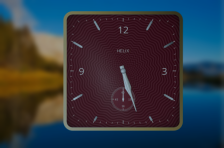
5:27
